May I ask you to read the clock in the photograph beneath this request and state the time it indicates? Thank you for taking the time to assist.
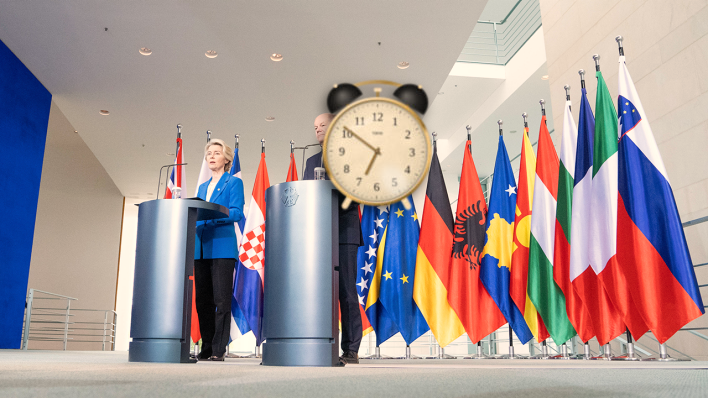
6:51
